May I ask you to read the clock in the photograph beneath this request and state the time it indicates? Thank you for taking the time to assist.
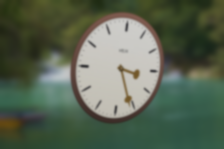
3:26
